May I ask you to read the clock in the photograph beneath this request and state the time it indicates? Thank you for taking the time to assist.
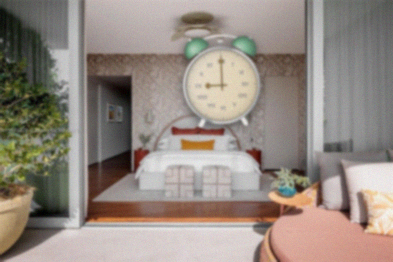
9:00
